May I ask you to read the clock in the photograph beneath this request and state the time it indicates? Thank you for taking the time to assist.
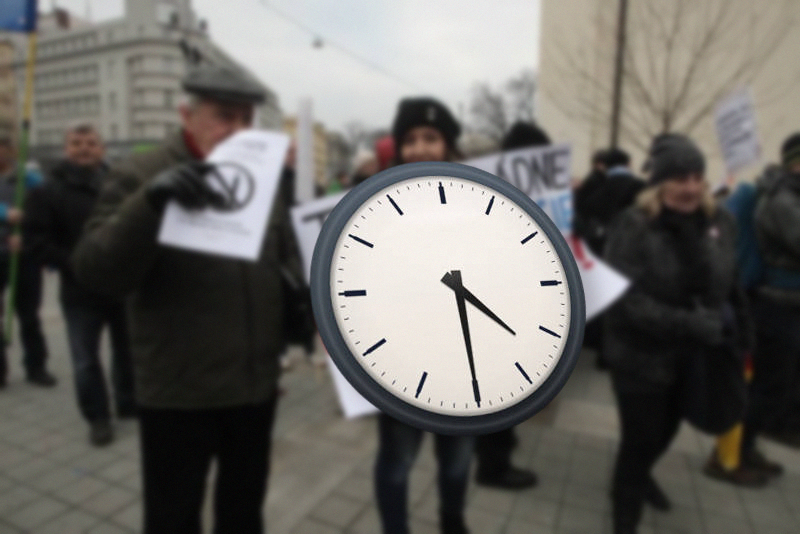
4:30
